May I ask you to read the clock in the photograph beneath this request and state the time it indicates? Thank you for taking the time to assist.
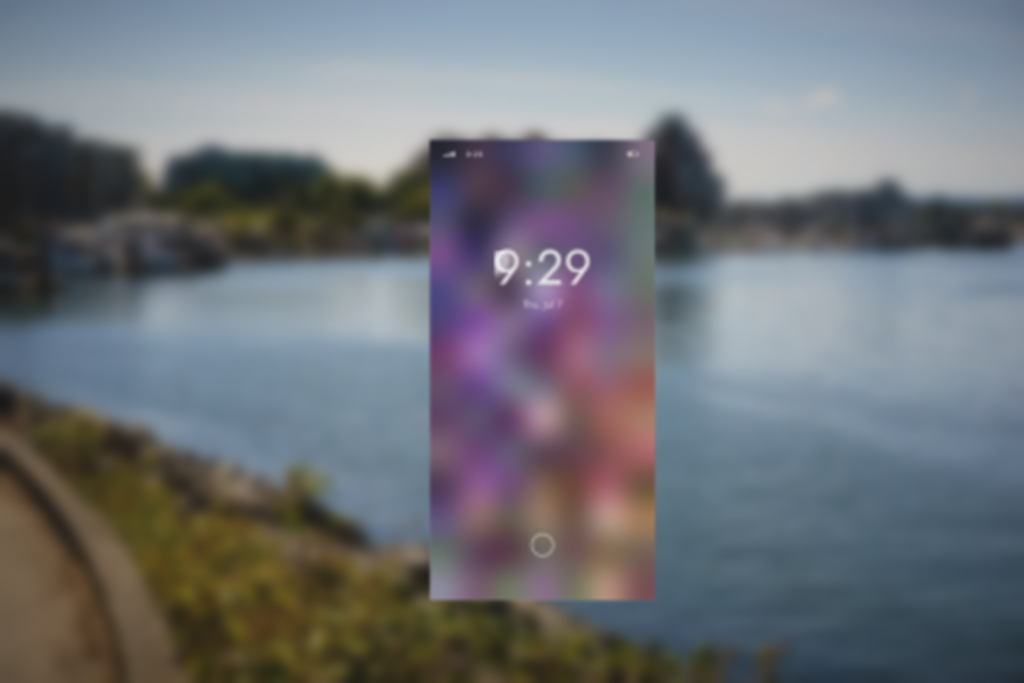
9:29
